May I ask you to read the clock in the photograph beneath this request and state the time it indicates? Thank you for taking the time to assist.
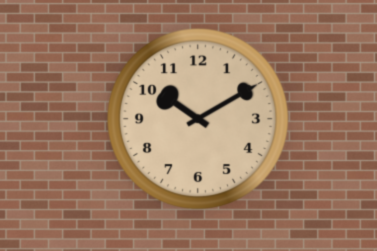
10:10
